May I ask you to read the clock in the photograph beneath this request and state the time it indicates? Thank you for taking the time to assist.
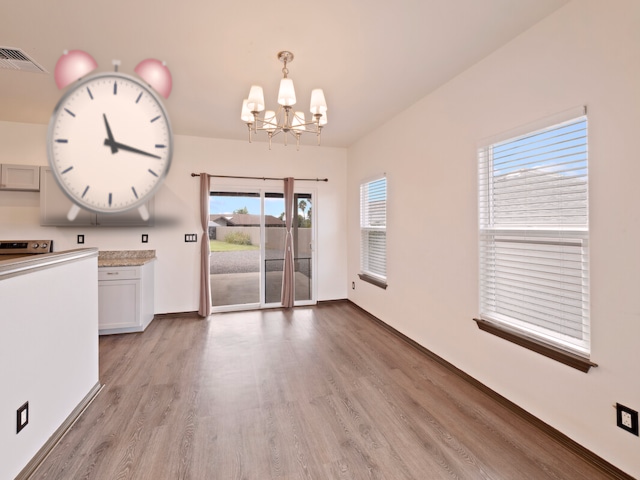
11:17
